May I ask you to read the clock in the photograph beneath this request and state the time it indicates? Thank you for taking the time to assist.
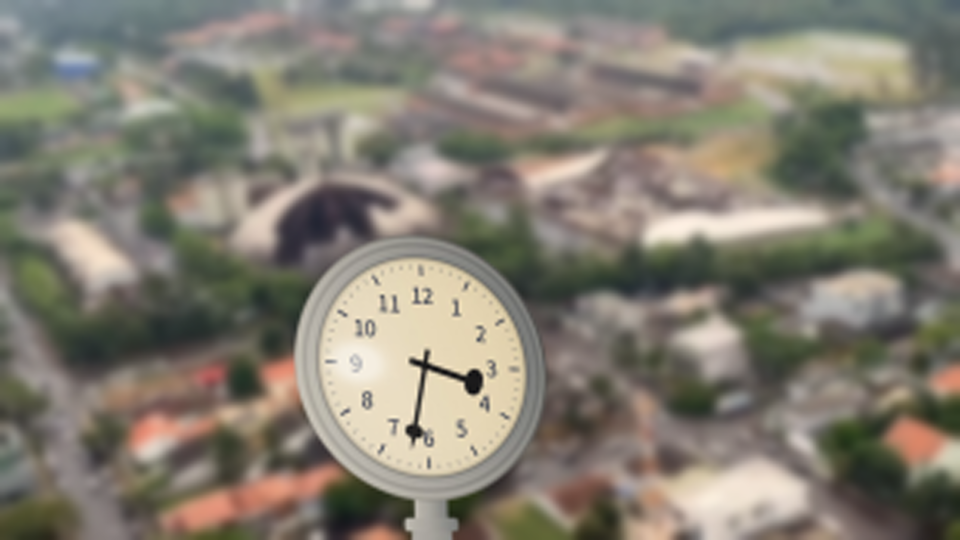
3:32
